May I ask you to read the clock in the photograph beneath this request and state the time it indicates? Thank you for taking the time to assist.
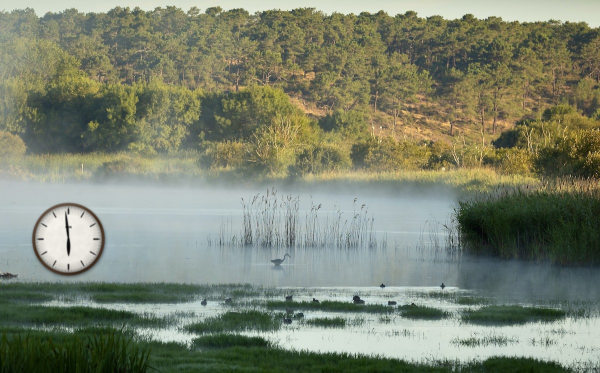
5:59
